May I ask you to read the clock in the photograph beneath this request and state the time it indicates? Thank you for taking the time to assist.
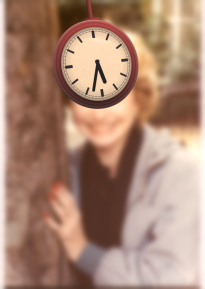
5:33
